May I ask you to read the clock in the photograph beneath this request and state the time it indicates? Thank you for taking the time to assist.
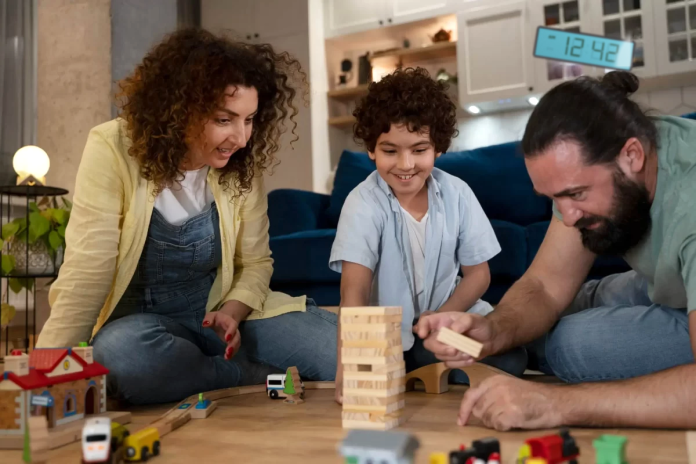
12:42
